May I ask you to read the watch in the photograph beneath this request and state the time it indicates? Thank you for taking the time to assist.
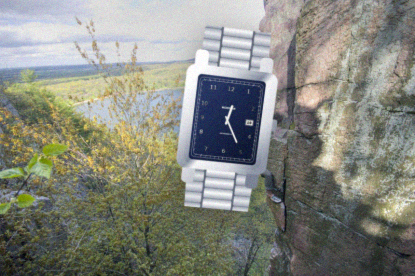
12:25
